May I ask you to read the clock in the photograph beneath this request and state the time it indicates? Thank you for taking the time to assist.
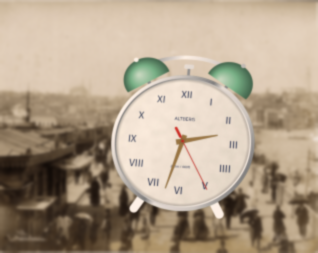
2:32:25
